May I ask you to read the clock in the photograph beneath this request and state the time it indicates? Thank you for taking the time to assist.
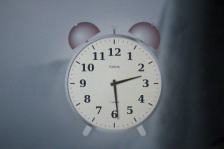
2:29
